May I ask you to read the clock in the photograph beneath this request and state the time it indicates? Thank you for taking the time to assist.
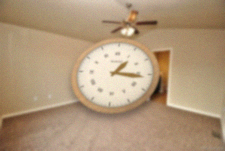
1:16
